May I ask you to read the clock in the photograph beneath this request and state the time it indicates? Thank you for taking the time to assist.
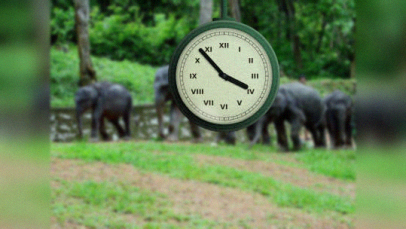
3:53
